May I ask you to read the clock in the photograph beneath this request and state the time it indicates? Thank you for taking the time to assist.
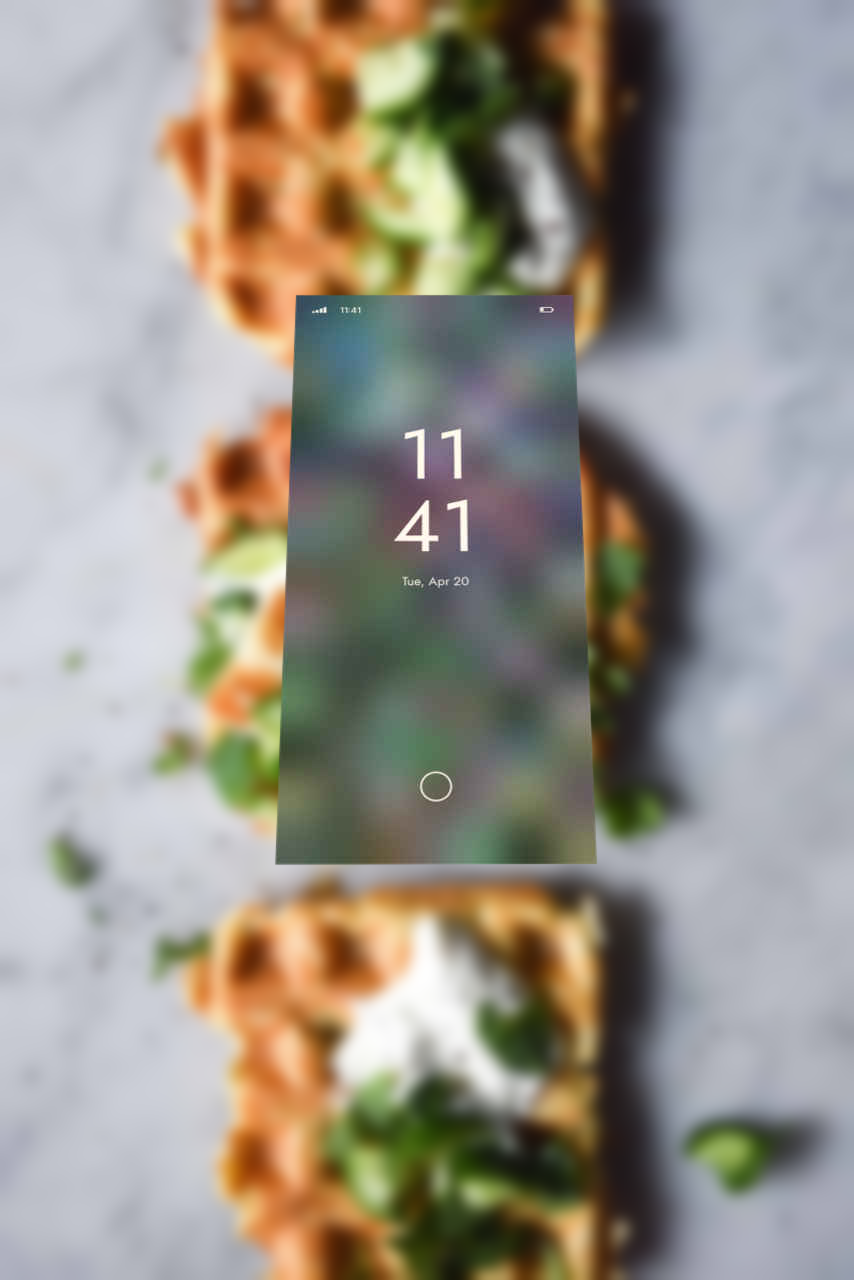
11:41
